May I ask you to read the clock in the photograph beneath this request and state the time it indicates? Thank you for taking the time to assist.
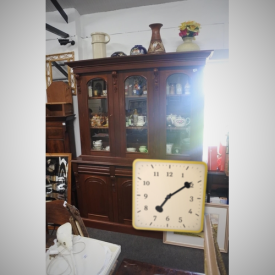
7:09
